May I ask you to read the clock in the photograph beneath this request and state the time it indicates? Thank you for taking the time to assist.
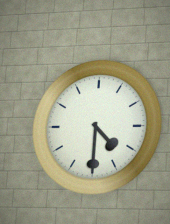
4:30
